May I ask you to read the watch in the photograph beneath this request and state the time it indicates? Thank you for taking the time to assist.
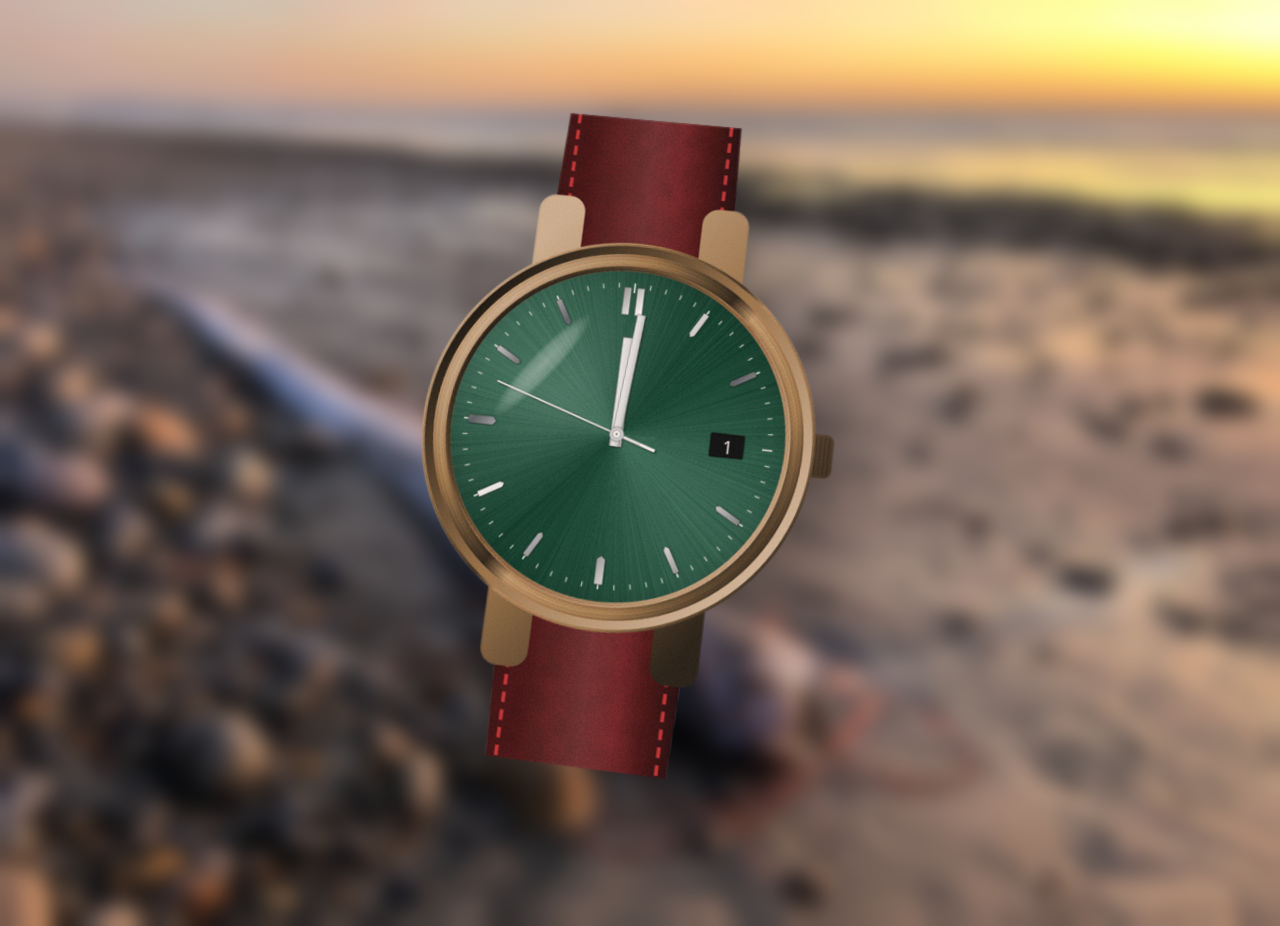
12:00:48
